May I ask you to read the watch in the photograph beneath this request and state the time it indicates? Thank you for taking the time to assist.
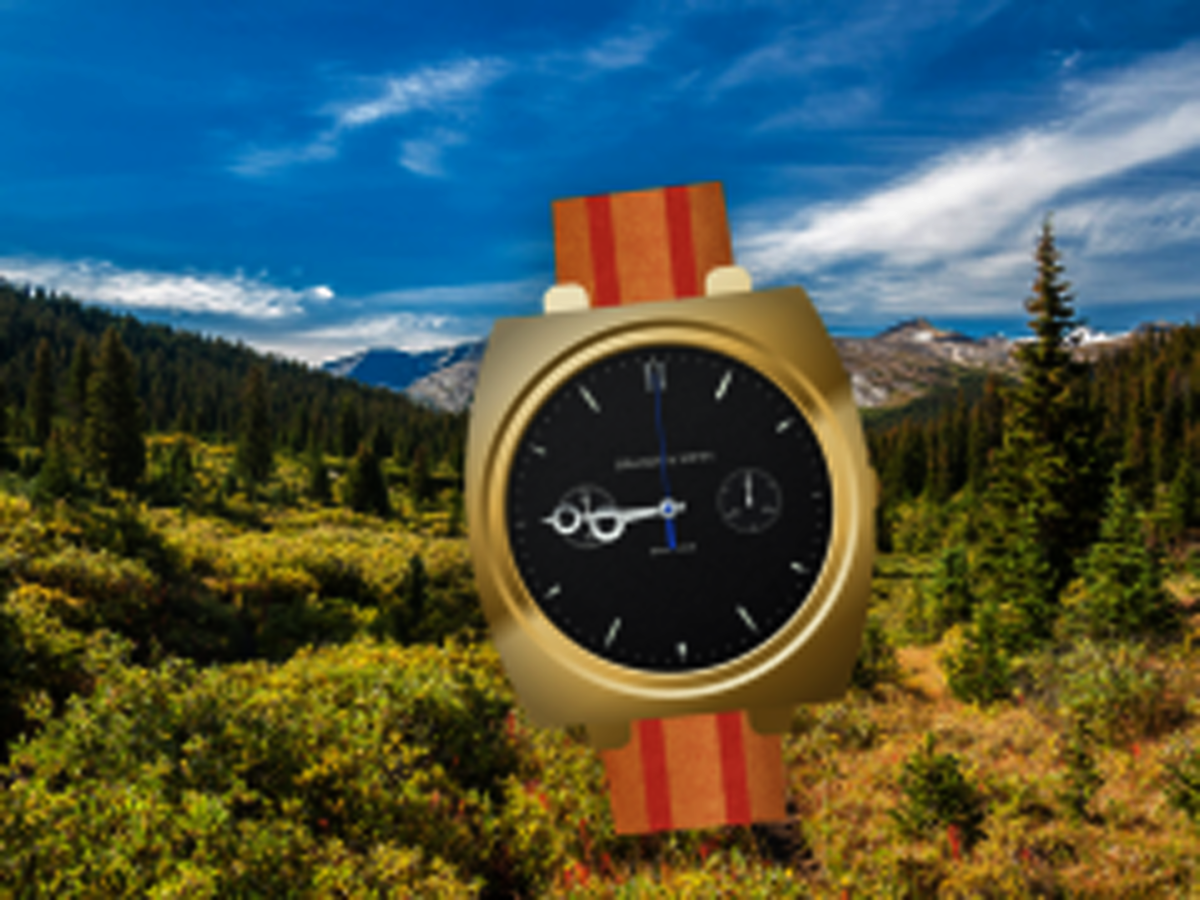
8:45
